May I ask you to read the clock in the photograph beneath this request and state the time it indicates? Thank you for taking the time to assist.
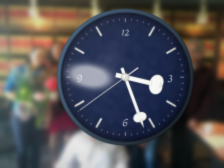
3:26:39
